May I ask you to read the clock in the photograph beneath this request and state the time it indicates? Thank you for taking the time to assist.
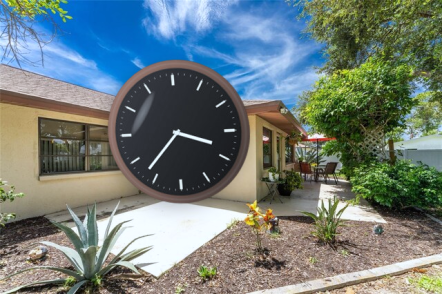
3:37
